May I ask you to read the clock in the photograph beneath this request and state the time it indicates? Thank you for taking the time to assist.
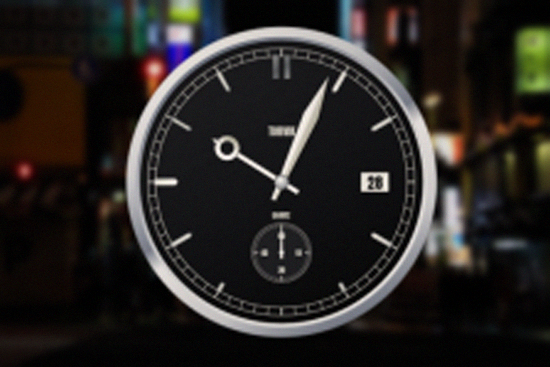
10:04
